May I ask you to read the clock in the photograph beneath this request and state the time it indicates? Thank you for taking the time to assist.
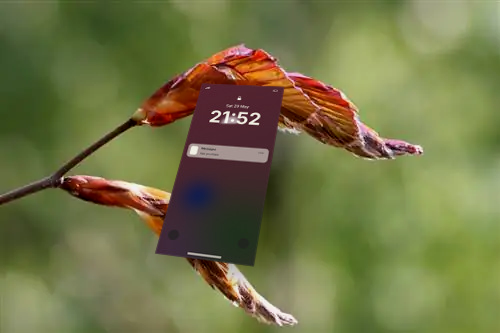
21:52
